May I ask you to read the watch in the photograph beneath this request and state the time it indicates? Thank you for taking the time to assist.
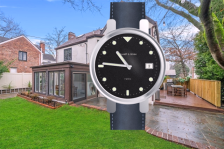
10:46
